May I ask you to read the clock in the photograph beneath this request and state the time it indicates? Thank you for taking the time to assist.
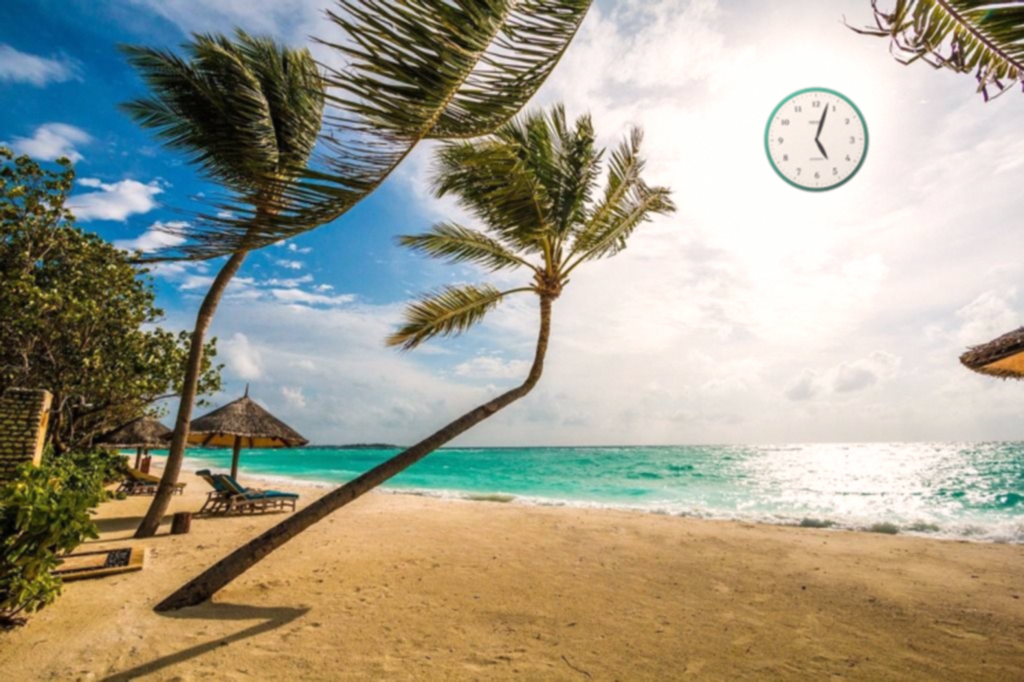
5:03
